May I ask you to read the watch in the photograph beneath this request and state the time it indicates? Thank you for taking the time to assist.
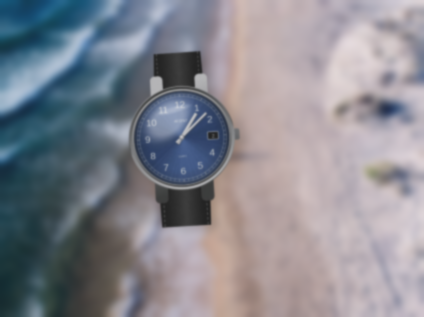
1:08
